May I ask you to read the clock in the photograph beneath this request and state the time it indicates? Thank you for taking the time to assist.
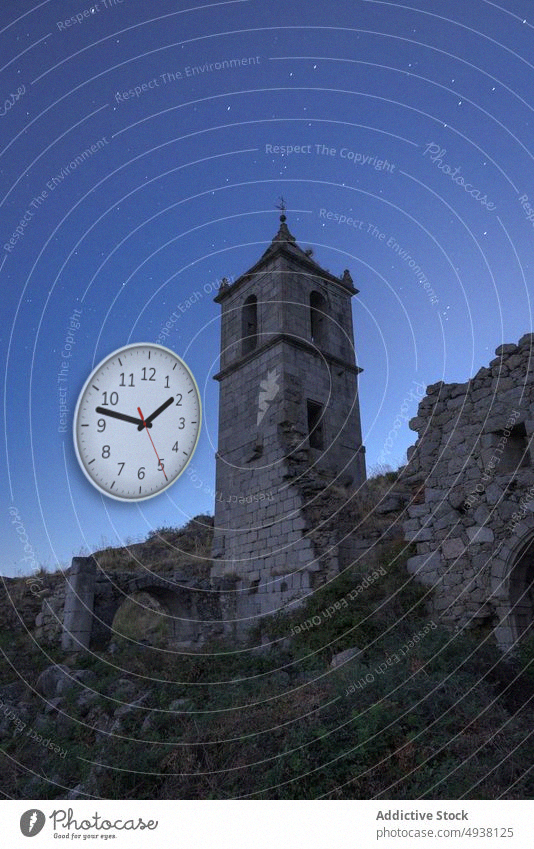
1:47:25
